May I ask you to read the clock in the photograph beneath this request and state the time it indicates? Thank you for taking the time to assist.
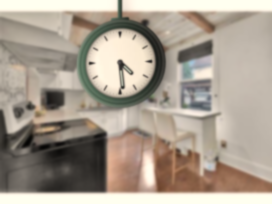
4:29
